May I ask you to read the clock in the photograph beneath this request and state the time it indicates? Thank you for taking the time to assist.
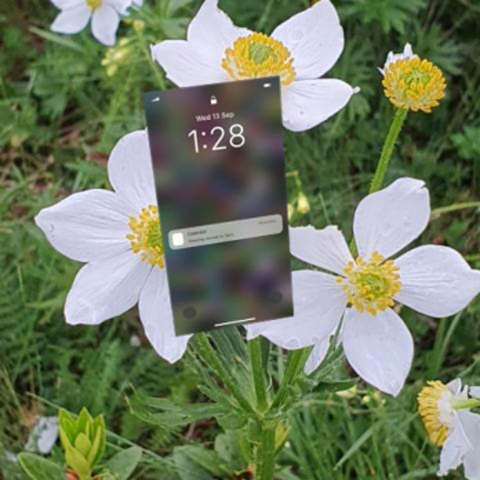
1:28
